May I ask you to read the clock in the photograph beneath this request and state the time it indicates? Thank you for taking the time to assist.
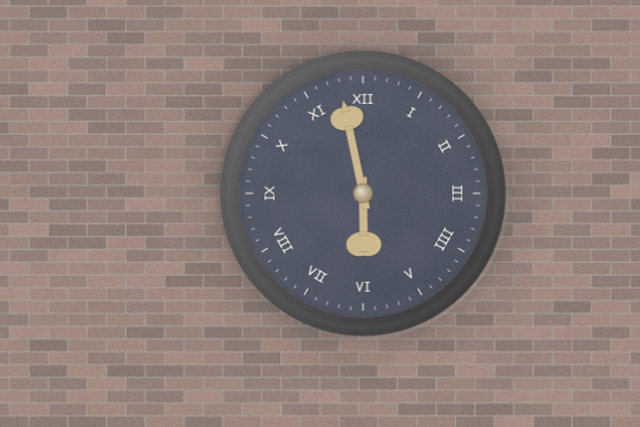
5:58
